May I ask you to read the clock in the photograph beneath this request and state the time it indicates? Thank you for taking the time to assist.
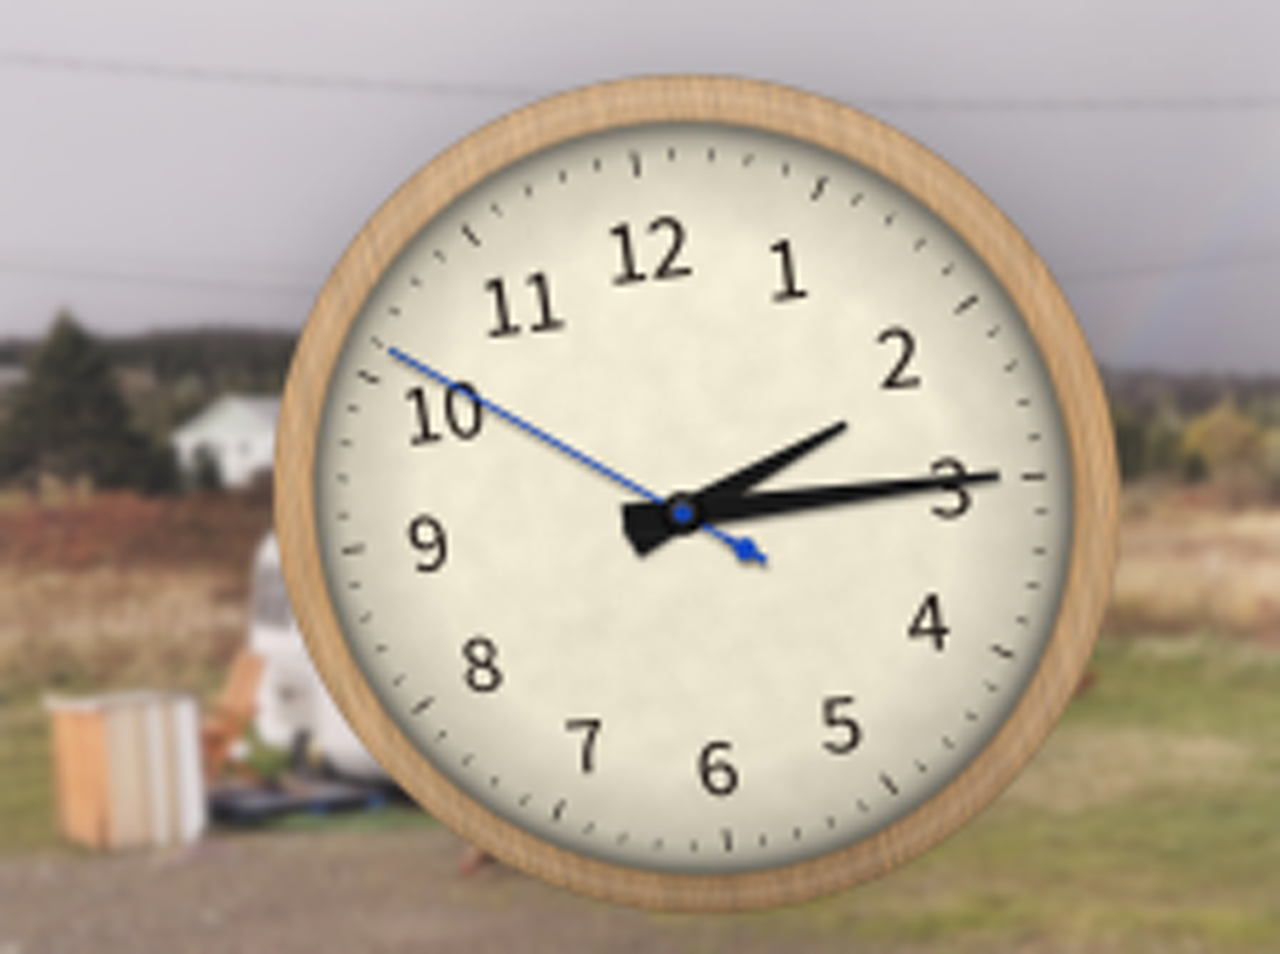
2:14:51
